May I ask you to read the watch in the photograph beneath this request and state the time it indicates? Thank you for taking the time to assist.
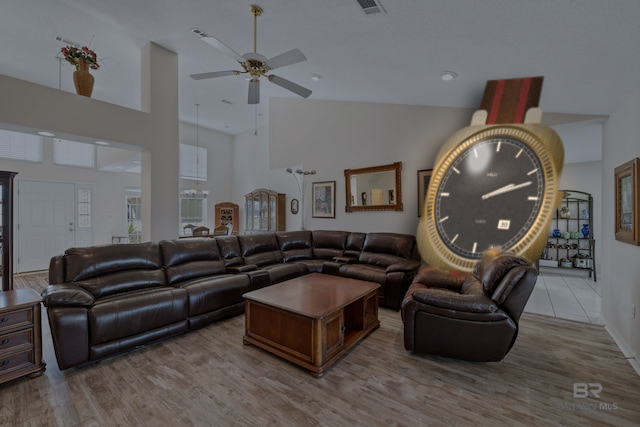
2:12
